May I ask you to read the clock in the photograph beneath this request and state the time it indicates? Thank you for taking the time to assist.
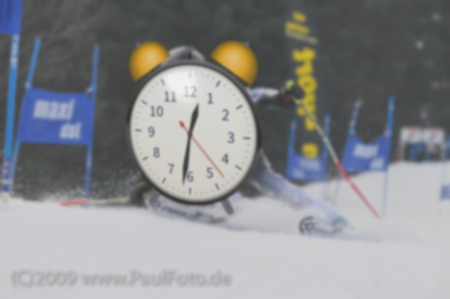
12:31:23
